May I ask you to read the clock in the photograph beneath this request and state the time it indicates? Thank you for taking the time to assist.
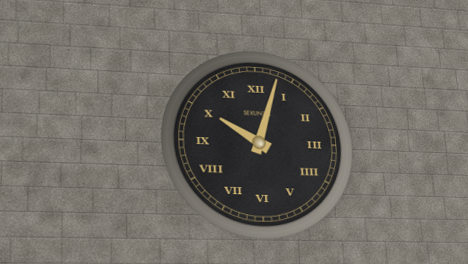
10:03
